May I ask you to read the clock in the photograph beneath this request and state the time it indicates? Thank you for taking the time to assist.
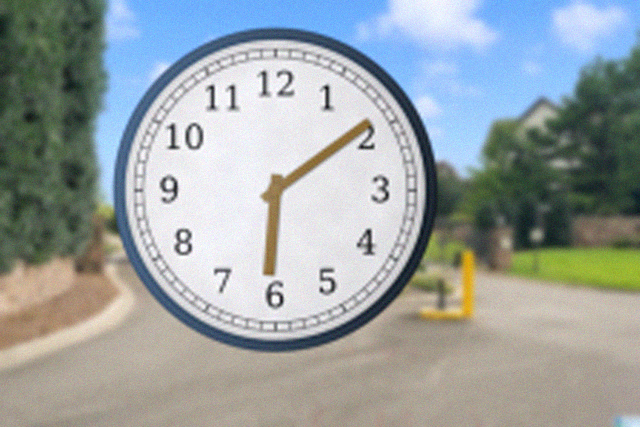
6:09
